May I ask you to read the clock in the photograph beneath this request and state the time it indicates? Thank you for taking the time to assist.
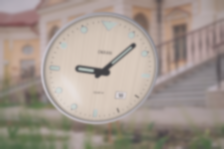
9:07
